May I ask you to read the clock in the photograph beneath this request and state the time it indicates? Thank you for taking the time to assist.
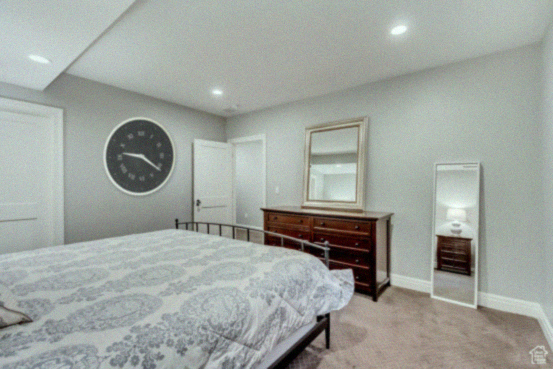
9:21
